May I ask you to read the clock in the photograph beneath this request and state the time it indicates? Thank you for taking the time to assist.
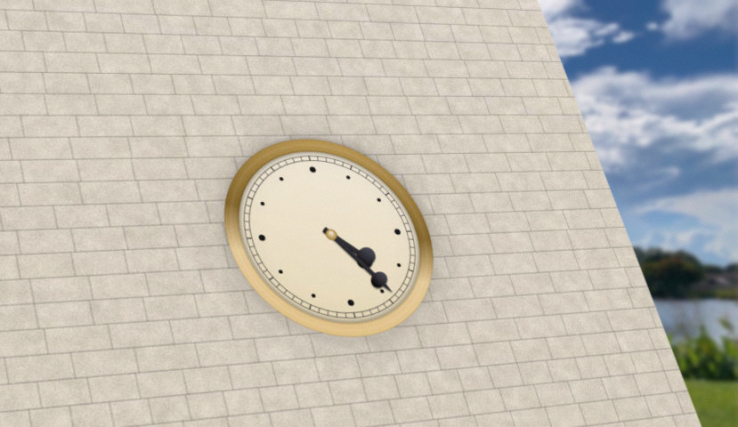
4:24
